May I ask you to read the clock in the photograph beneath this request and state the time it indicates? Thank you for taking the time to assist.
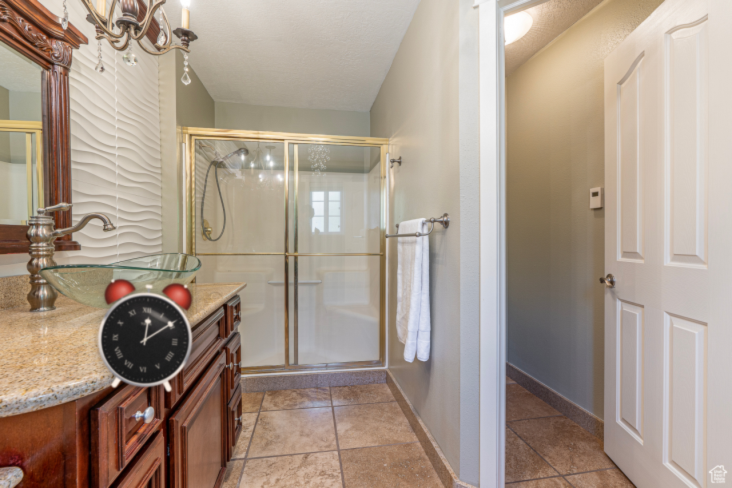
12:09
